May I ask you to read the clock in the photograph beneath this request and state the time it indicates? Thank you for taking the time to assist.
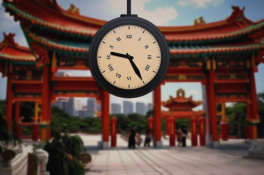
9:25
